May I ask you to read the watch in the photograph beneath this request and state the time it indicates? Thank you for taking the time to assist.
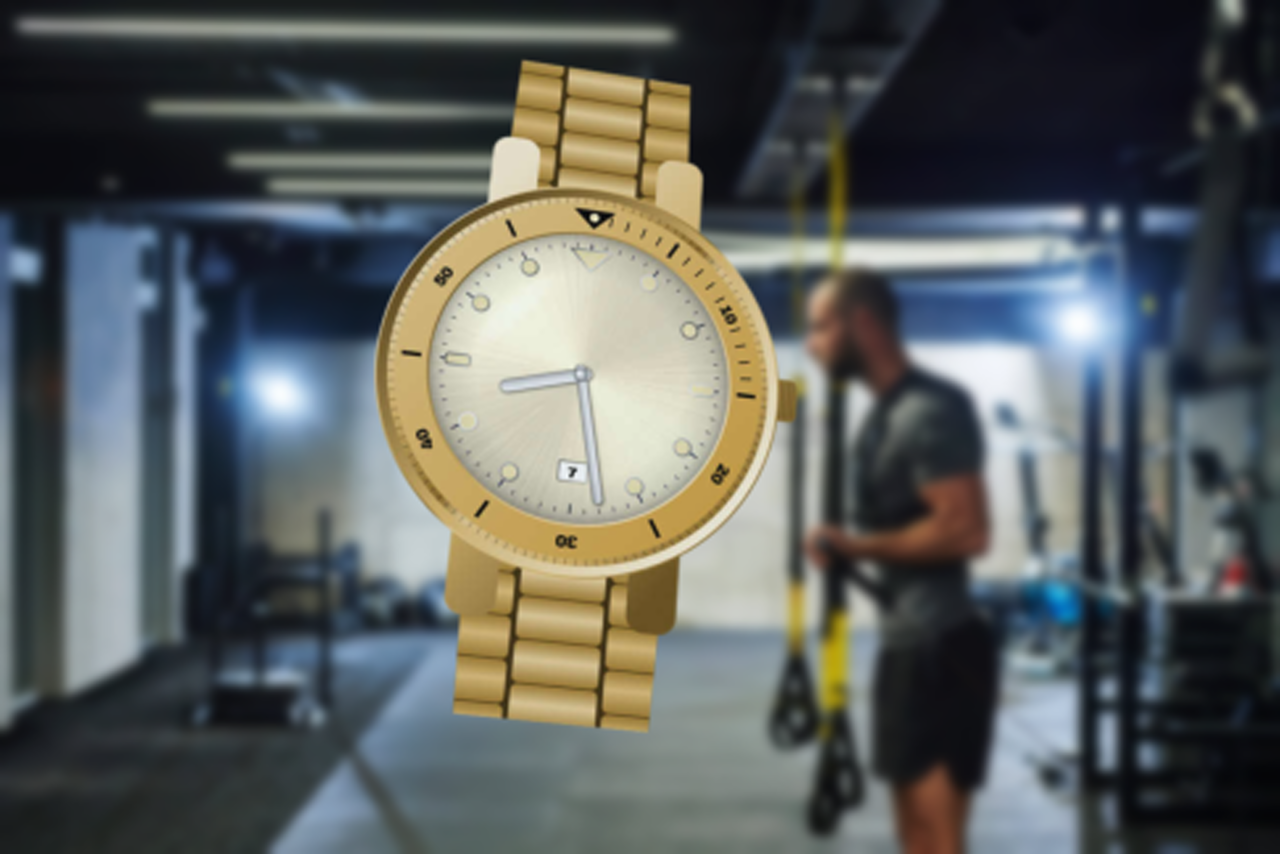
8:28
